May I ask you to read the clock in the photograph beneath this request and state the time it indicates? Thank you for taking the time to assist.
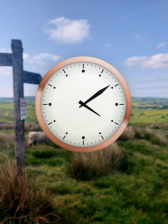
4:09
